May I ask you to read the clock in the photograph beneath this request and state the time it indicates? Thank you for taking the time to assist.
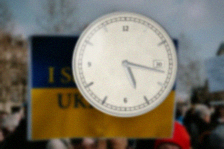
5:17
